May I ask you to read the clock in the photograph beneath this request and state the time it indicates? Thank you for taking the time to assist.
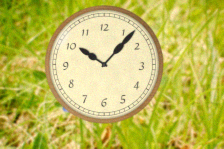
10:07
